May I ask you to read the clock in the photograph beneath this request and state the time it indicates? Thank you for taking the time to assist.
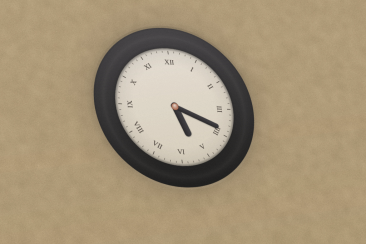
5:19
